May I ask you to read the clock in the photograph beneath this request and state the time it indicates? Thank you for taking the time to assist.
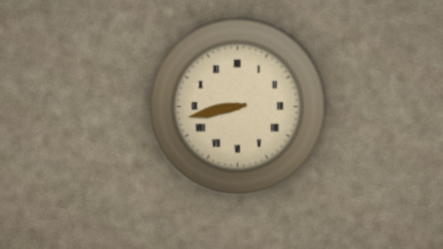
8:43
